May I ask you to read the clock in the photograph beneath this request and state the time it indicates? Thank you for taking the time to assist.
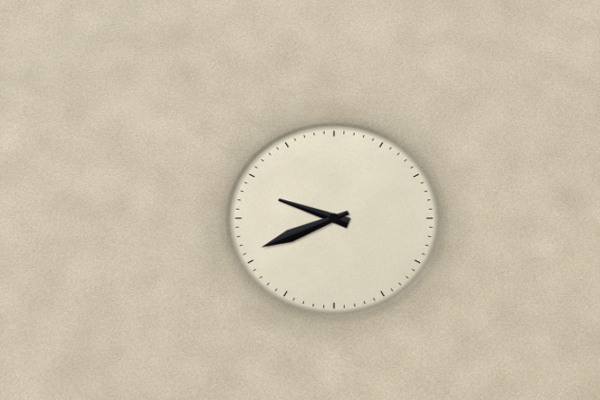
9:41
